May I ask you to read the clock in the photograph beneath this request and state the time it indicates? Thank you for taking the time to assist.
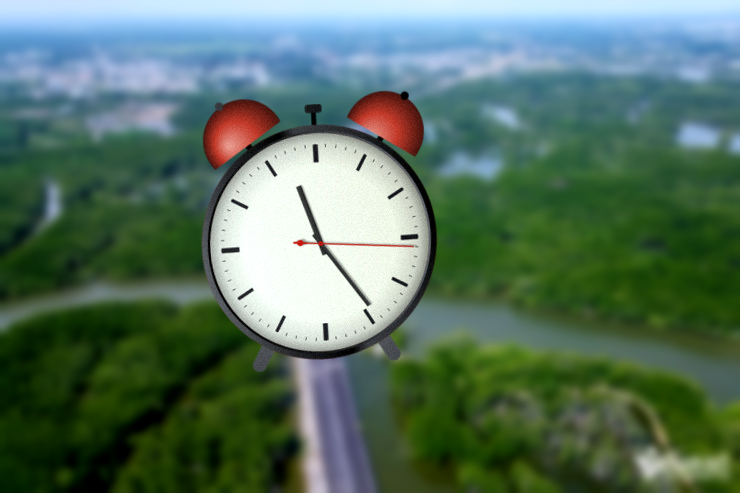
11:24:16
